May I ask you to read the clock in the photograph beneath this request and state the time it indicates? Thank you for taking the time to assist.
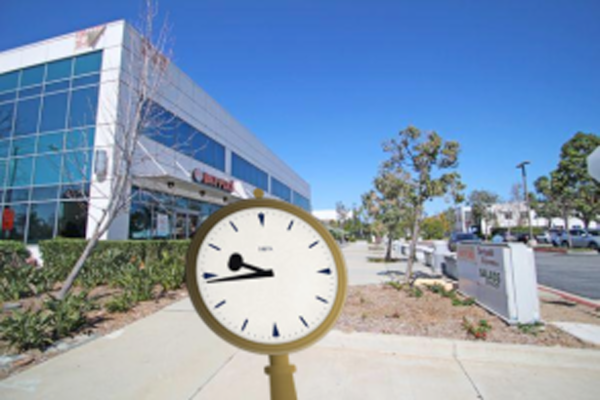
9:44
